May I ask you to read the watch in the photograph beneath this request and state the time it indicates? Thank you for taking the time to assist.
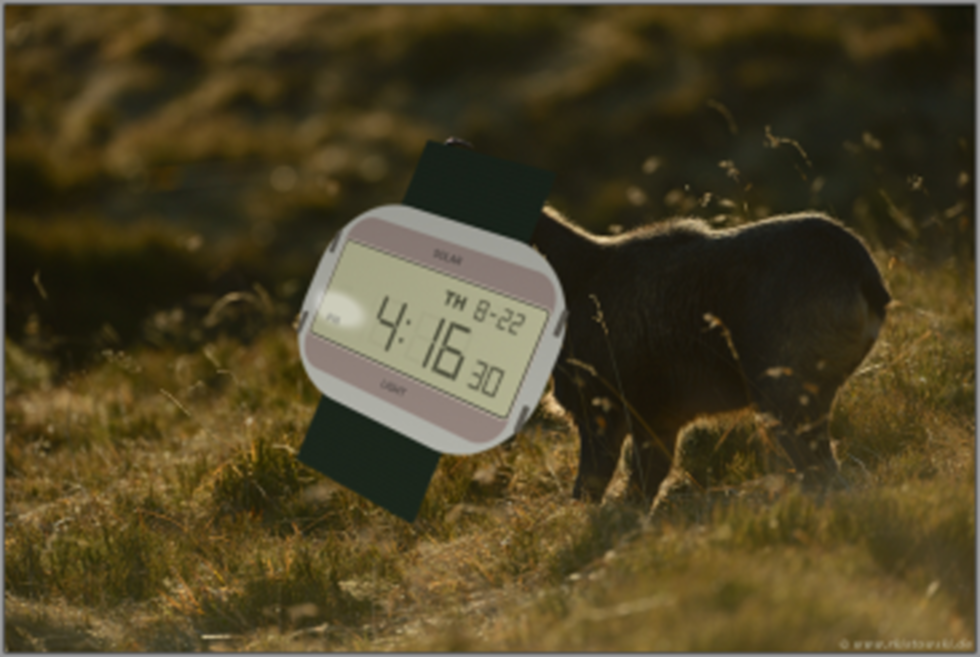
4:16:30
